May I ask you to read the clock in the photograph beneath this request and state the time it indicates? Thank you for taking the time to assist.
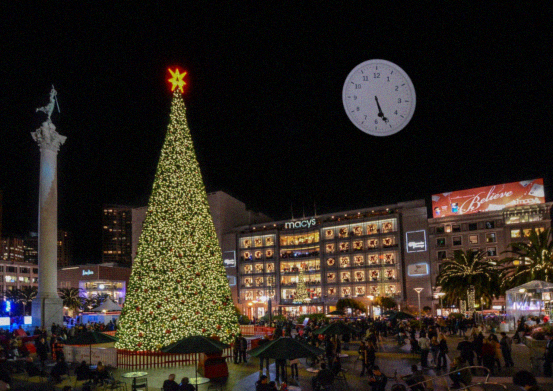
5:26
